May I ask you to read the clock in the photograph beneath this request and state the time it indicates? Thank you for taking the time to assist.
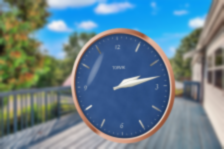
2:13
